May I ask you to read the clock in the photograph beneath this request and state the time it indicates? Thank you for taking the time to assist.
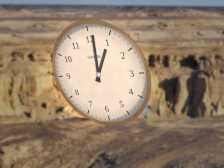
1:01
